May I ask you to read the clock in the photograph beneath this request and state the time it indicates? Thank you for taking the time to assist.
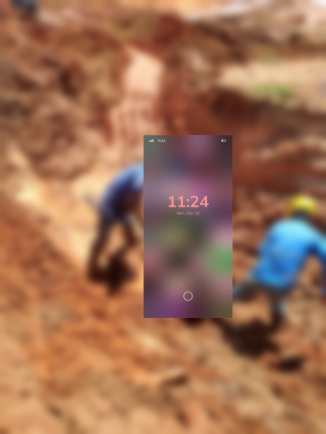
11:24
